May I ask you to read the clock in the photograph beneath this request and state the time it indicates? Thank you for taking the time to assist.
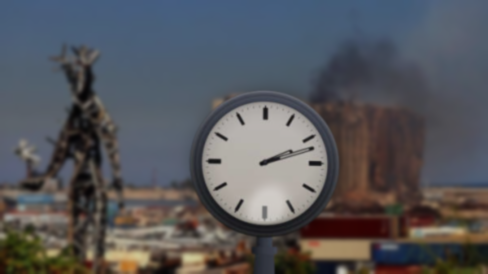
2:12
